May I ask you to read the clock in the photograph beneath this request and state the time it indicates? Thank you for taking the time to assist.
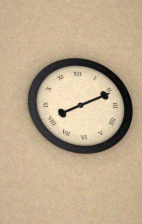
8:11
